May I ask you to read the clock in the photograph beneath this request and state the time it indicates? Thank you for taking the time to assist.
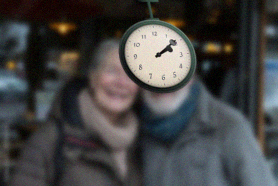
2:09
